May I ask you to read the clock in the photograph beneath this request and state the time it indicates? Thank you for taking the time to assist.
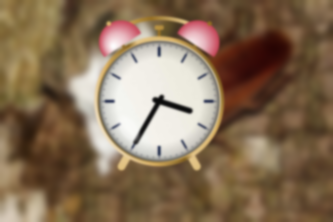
3:35
